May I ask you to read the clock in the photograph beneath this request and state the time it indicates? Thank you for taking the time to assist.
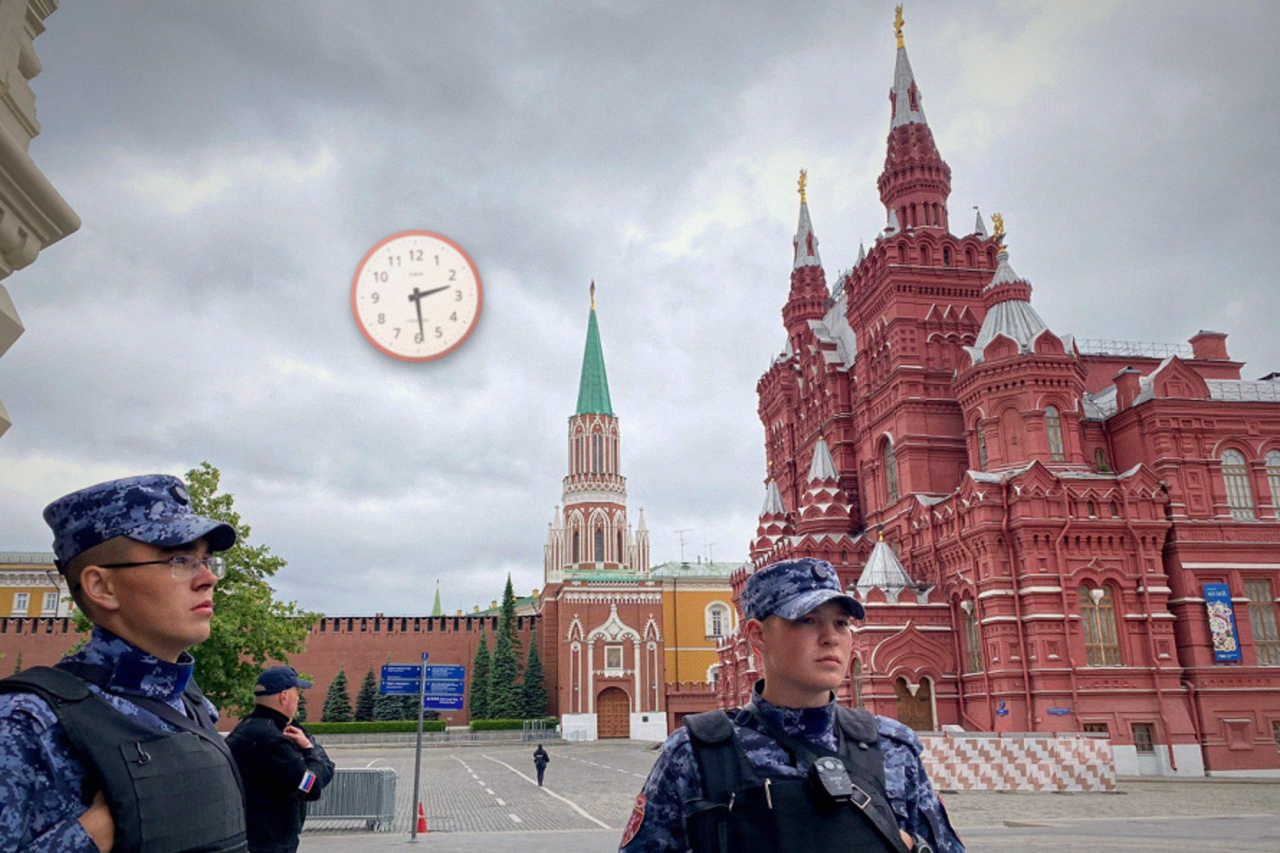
2:29
